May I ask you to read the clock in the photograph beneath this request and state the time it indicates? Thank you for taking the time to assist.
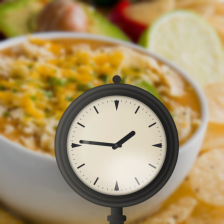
1:46
